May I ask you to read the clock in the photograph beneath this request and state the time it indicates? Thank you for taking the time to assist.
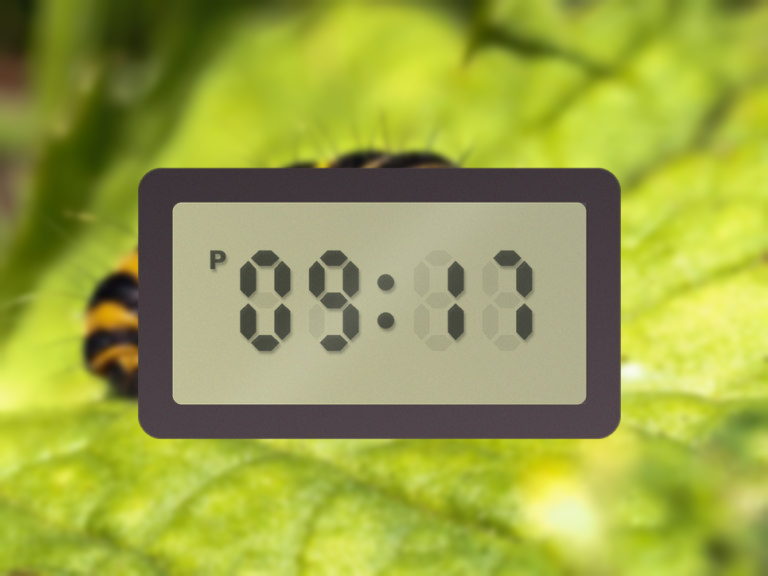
9:17
